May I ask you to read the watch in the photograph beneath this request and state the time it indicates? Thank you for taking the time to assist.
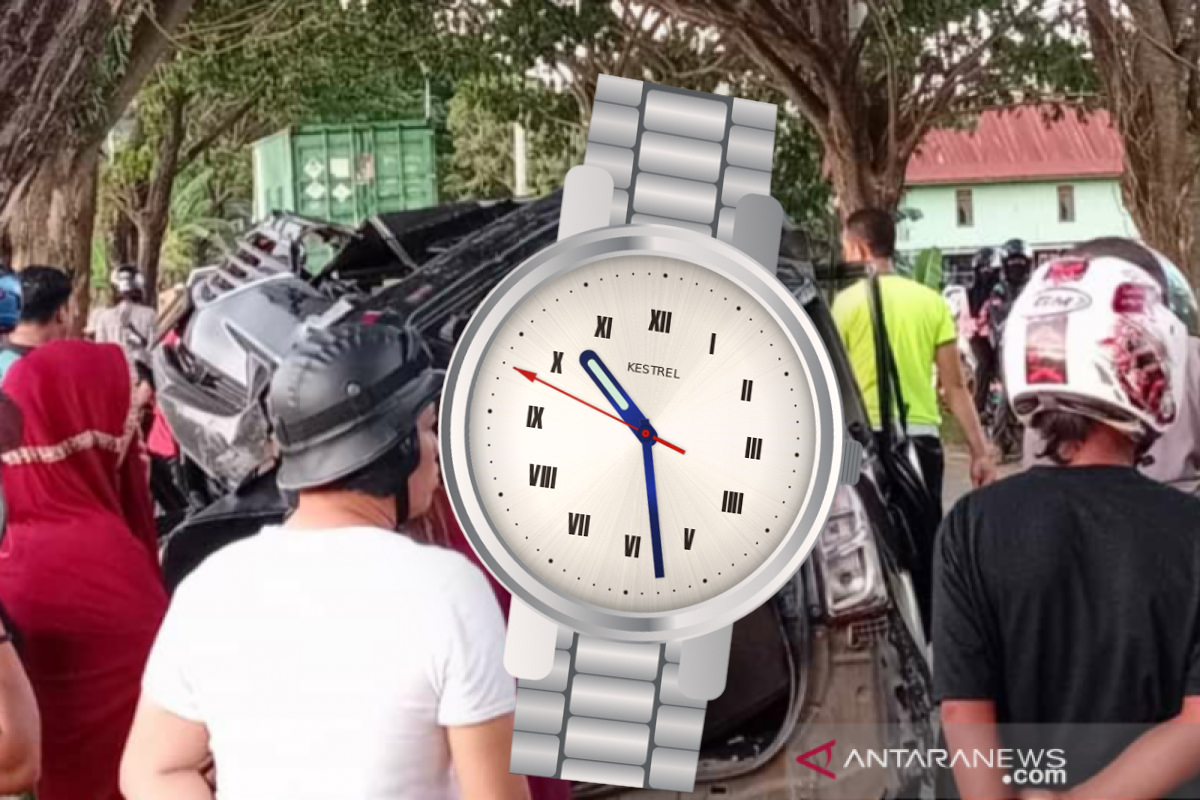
10:27:48
